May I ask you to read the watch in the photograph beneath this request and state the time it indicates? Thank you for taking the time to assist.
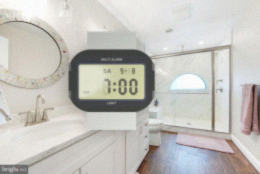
7:00
